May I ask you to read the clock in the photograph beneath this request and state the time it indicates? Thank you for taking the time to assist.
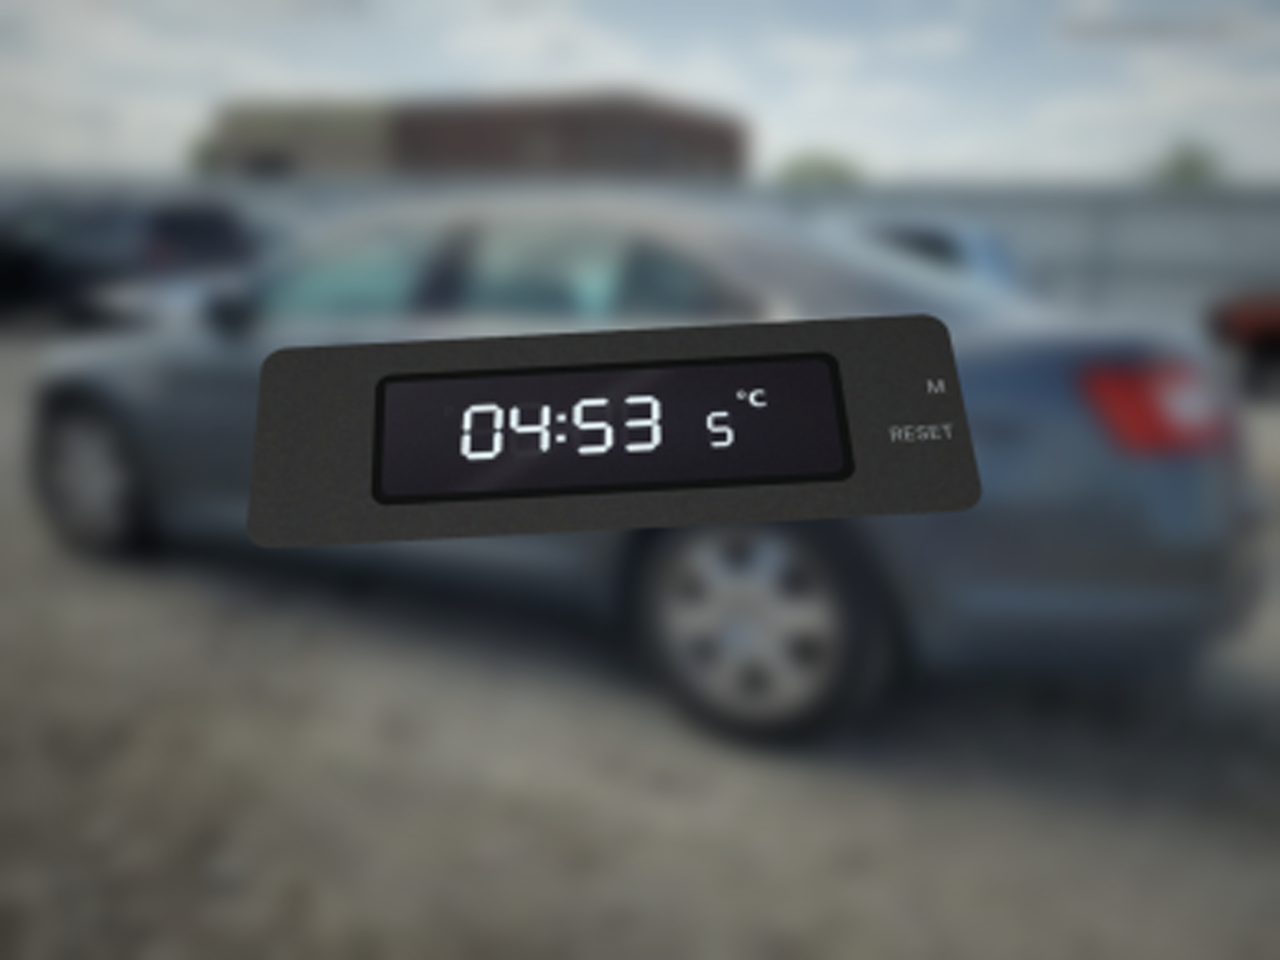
4:53
